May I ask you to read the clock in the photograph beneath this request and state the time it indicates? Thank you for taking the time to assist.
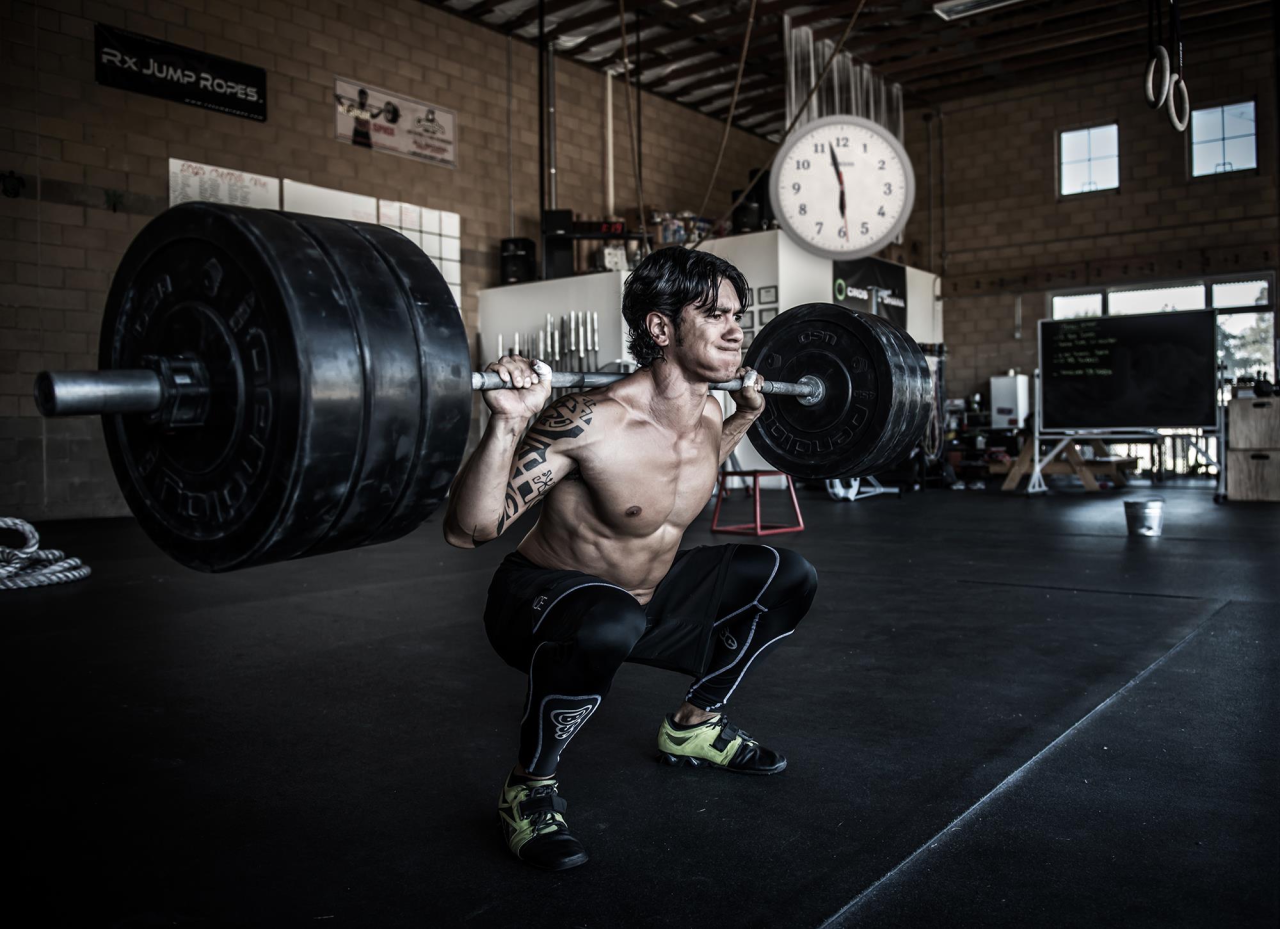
5:57:29
